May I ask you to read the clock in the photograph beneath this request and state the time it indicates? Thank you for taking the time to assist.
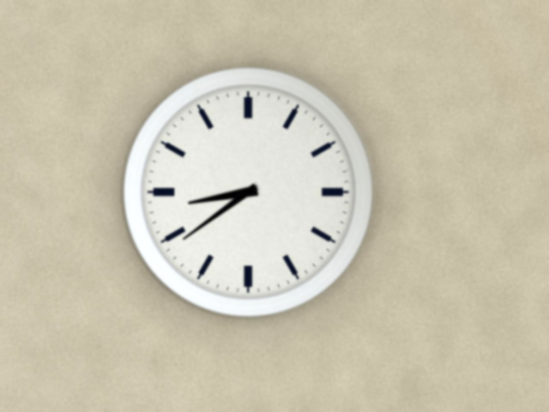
8:39
